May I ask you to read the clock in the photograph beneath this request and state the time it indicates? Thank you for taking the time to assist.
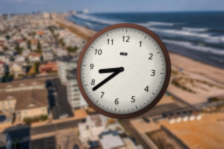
8:38
